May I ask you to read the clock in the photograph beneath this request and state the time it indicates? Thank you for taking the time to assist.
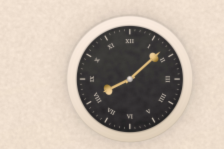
8:08
